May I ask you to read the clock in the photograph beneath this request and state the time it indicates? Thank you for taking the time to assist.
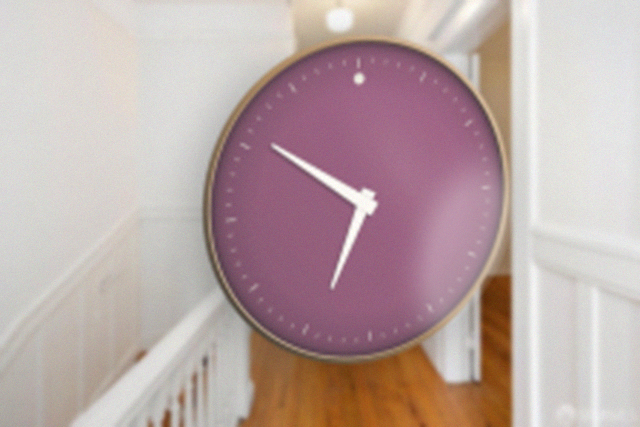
6:51
